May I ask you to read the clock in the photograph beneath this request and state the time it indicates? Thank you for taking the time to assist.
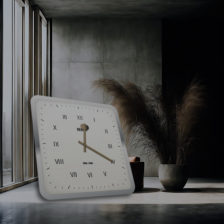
12:20
